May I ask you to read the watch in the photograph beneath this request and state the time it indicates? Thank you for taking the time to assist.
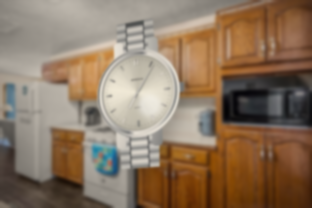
7:06
